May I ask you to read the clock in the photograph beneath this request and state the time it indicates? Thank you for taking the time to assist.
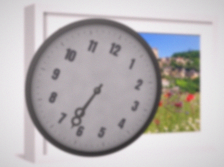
6:32
